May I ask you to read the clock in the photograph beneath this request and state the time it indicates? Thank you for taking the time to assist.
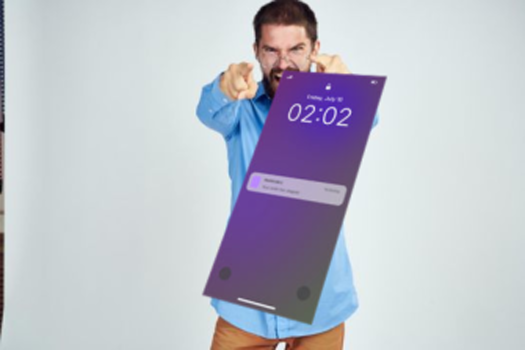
2:02
